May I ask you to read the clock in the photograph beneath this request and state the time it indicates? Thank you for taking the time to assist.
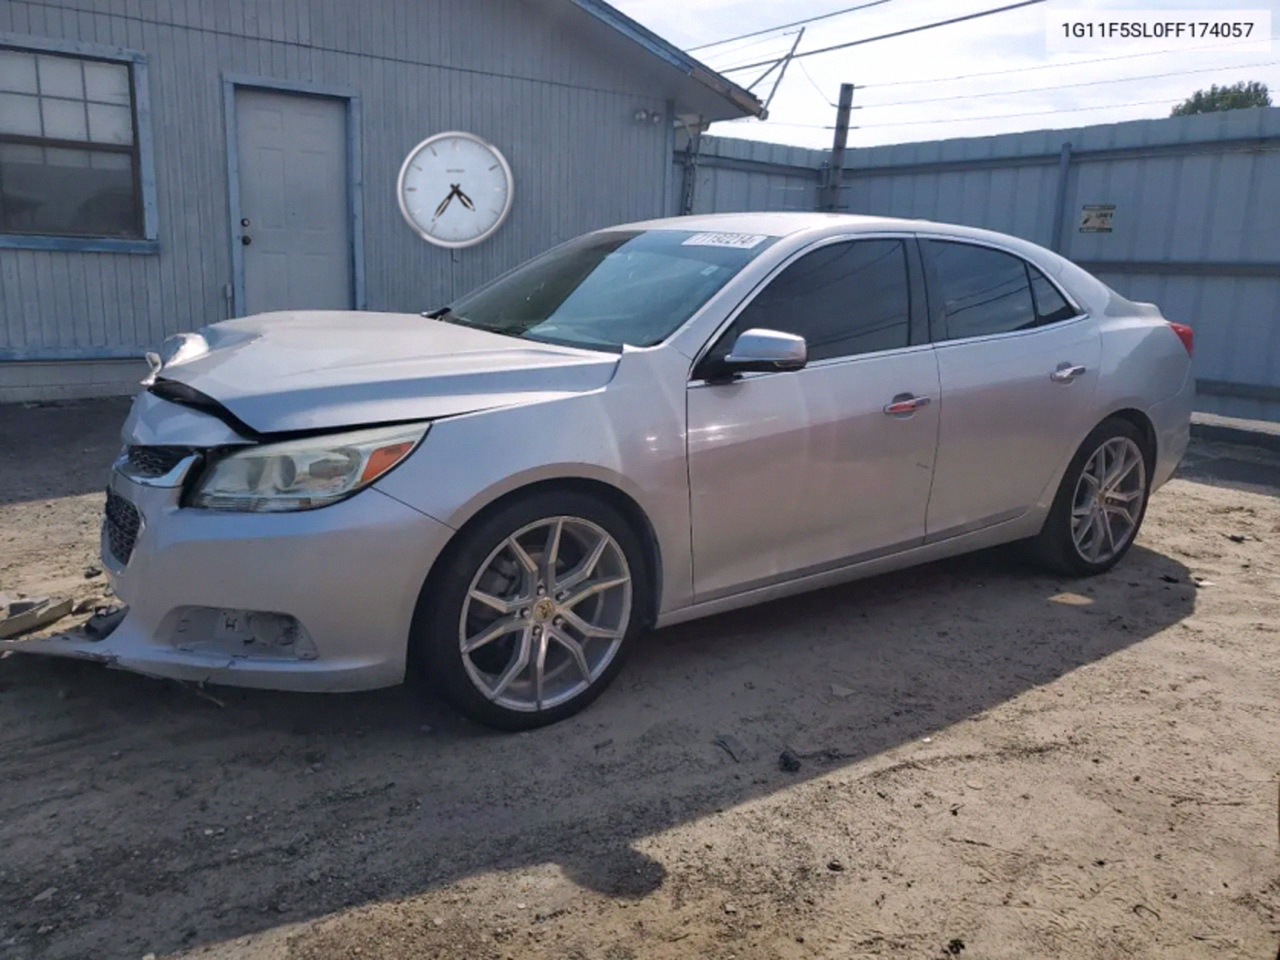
4:36
